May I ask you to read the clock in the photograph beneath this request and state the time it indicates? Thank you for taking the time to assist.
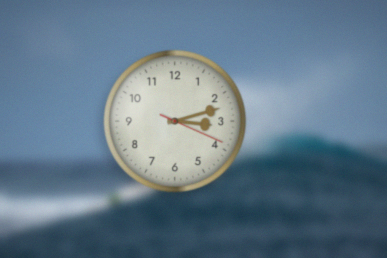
3:12:19
